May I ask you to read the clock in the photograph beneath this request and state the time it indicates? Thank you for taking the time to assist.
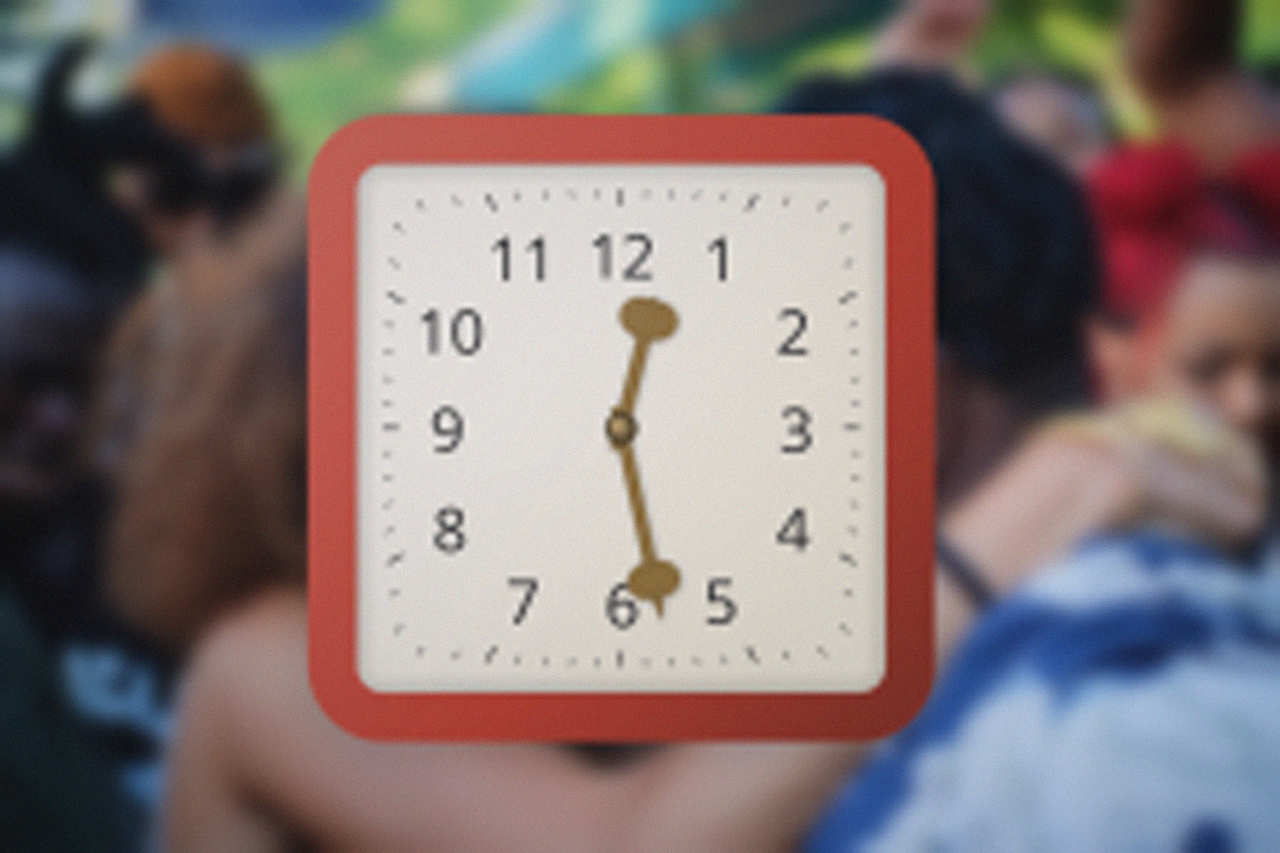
12:28
